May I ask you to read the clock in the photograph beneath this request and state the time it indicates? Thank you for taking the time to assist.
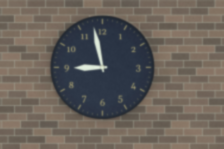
8:58
